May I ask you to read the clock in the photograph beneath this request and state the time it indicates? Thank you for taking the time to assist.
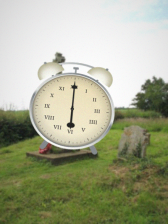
6:00
